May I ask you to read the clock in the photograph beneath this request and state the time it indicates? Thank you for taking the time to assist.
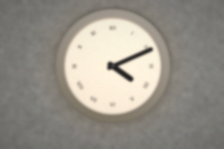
4:11
